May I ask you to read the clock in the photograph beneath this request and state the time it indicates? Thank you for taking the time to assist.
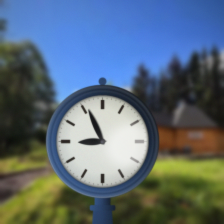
8:56
